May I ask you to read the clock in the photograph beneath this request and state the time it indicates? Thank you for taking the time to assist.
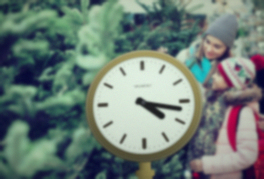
4:17
